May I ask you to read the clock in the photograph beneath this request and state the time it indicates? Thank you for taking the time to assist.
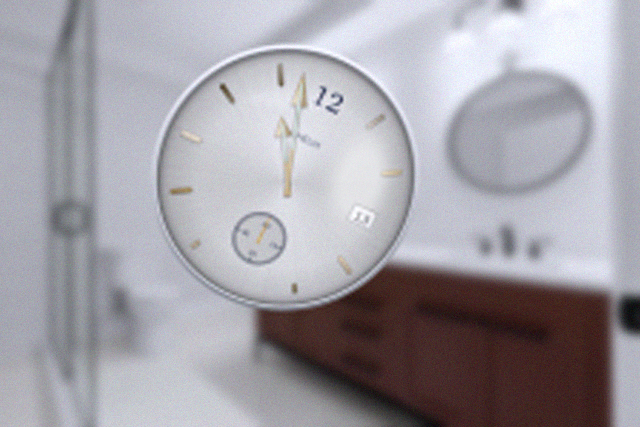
10:57
